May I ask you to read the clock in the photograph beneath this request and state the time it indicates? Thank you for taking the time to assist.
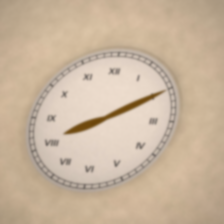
8:10
